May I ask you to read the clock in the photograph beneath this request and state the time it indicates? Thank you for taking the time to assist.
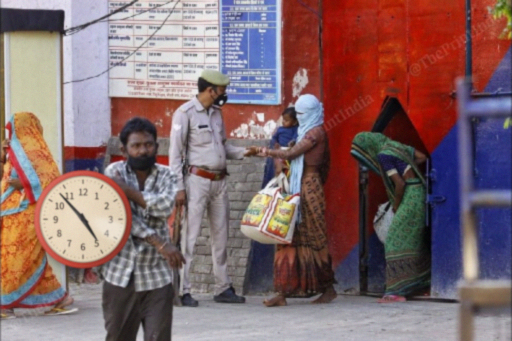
4:53
